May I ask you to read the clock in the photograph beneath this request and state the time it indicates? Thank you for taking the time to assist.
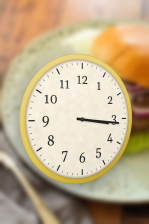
3:16
